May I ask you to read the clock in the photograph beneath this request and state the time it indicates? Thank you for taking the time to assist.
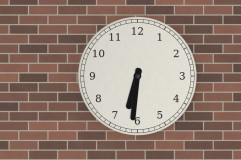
6:31
